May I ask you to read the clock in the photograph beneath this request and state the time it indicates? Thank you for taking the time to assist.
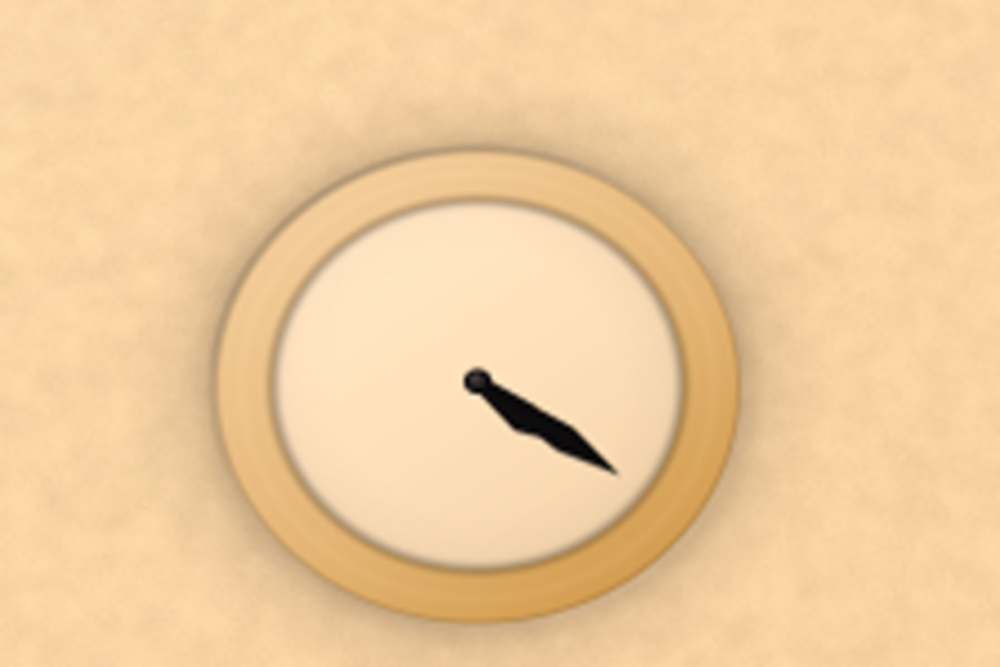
4:21
